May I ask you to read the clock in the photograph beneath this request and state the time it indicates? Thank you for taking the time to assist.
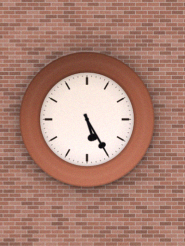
5:25
